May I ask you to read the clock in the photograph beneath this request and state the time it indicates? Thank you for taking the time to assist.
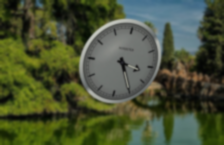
3:25
